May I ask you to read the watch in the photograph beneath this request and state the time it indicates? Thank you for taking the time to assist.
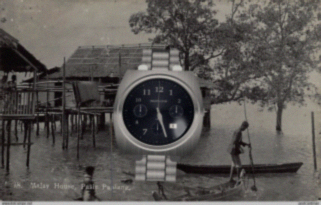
5:27
